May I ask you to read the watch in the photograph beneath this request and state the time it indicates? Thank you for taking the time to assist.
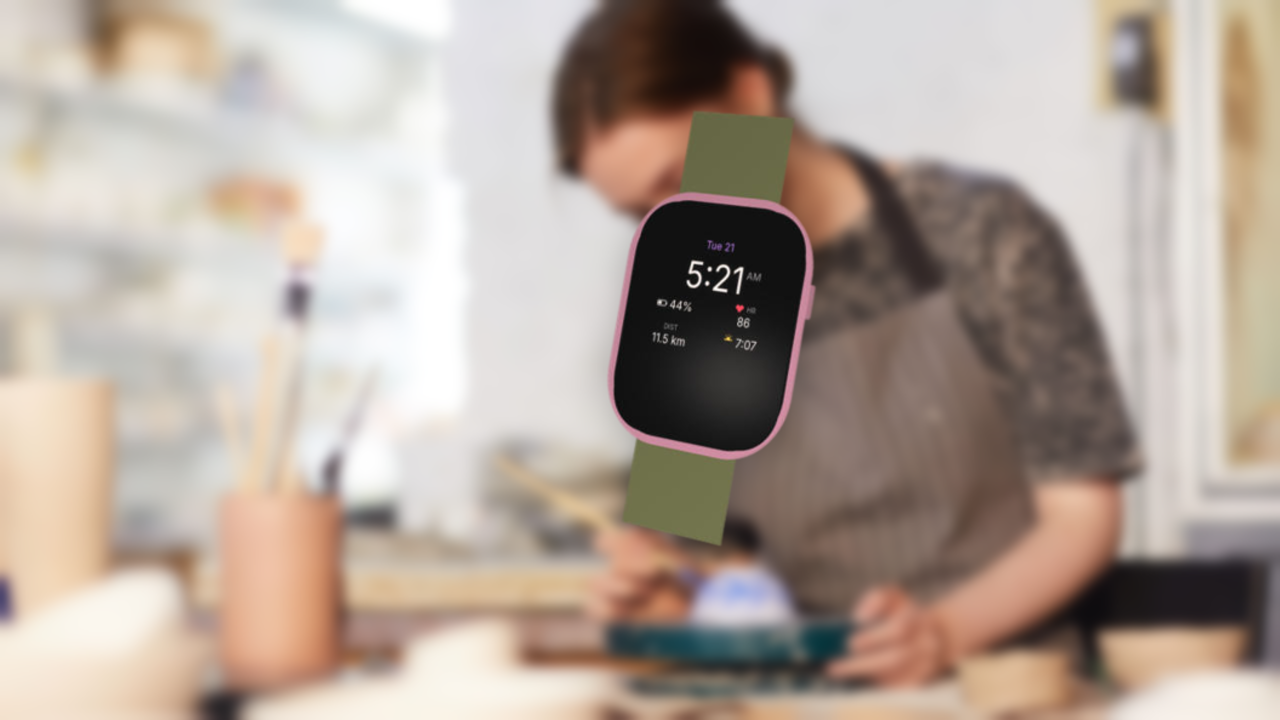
5:21
